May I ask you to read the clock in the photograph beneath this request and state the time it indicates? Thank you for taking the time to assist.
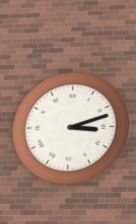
3:12
